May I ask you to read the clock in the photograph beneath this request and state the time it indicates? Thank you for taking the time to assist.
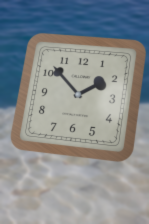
1:52
